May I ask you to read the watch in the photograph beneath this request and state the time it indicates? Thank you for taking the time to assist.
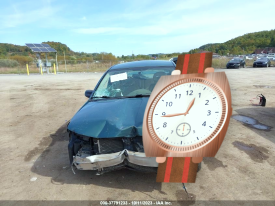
12:44
